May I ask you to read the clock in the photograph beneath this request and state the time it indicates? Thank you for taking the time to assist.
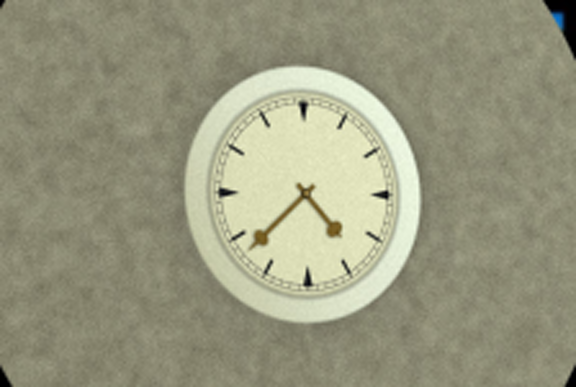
4:38
